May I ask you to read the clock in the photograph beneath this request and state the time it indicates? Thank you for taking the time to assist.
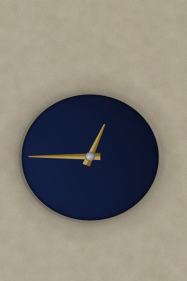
12:45
